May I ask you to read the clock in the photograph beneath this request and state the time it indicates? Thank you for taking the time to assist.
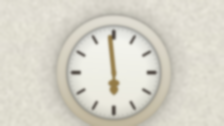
5:59
